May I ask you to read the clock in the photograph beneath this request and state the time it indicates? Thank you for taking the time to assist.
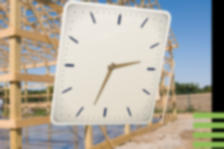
2:33
